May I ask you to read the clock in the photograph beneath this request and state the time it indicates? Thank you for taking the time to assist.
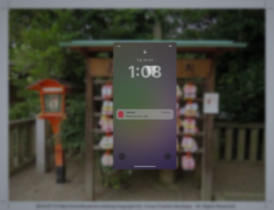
1:08
